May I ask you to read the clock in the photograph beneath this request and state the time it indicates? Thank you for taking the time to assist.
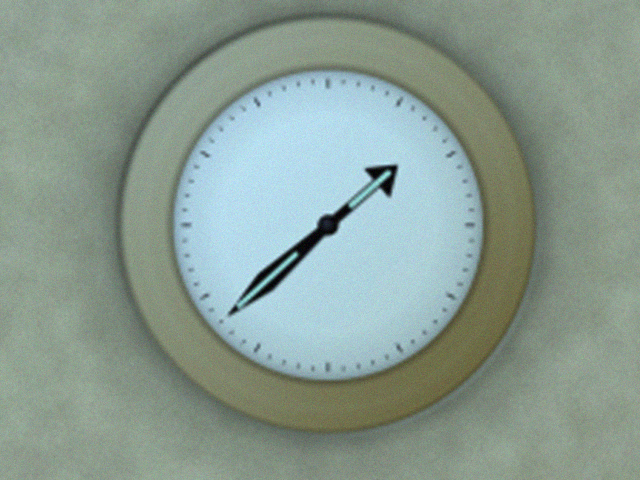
1:38
